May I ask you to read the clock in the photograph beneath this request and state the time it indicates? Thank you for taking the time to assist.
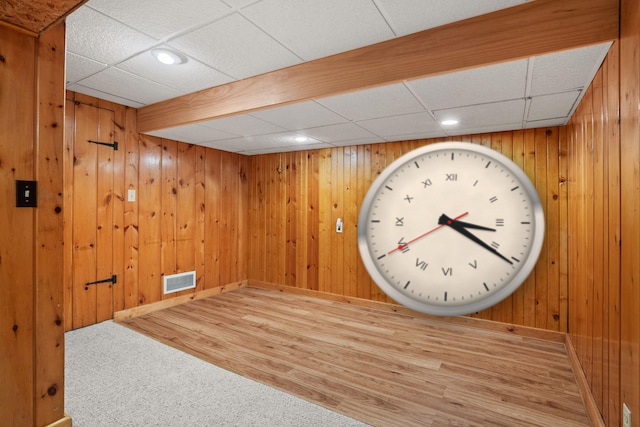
3:20:40
